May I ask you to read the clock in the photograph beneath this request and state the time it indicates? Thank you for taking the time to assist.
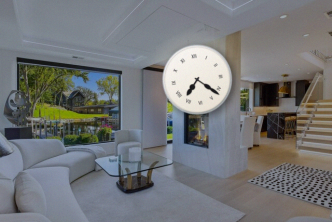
7:22
